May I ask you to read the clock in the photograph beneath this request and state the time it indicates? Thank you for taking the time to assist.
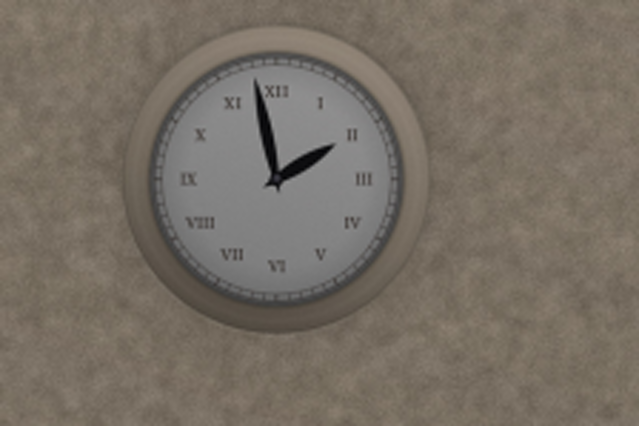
1:58
